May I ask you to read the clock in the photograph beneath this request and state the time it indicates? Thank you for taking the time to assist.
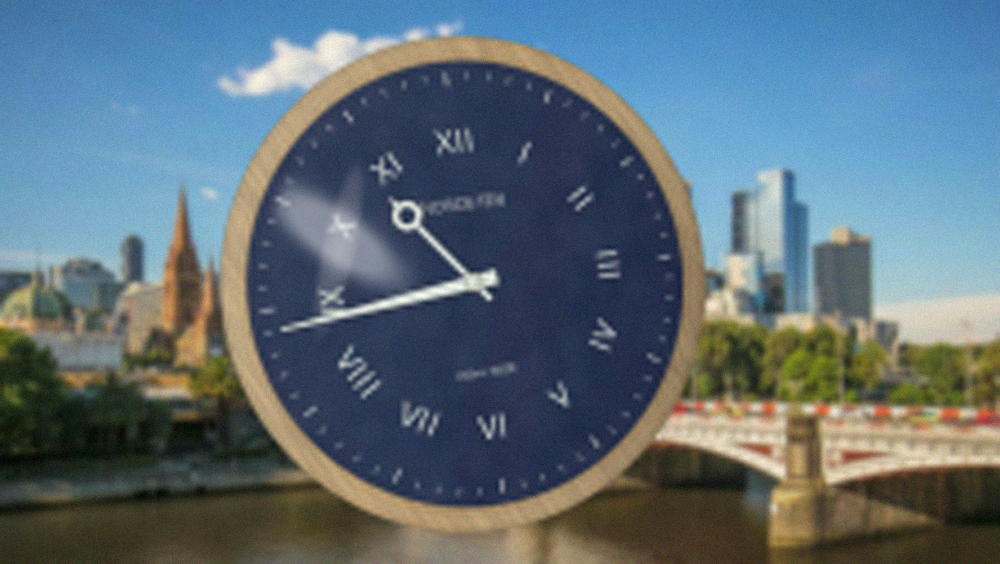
10:44
